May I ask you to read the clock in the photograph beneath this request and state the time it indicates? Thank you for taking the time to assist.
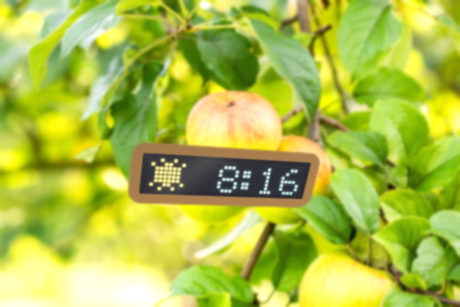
8:16
